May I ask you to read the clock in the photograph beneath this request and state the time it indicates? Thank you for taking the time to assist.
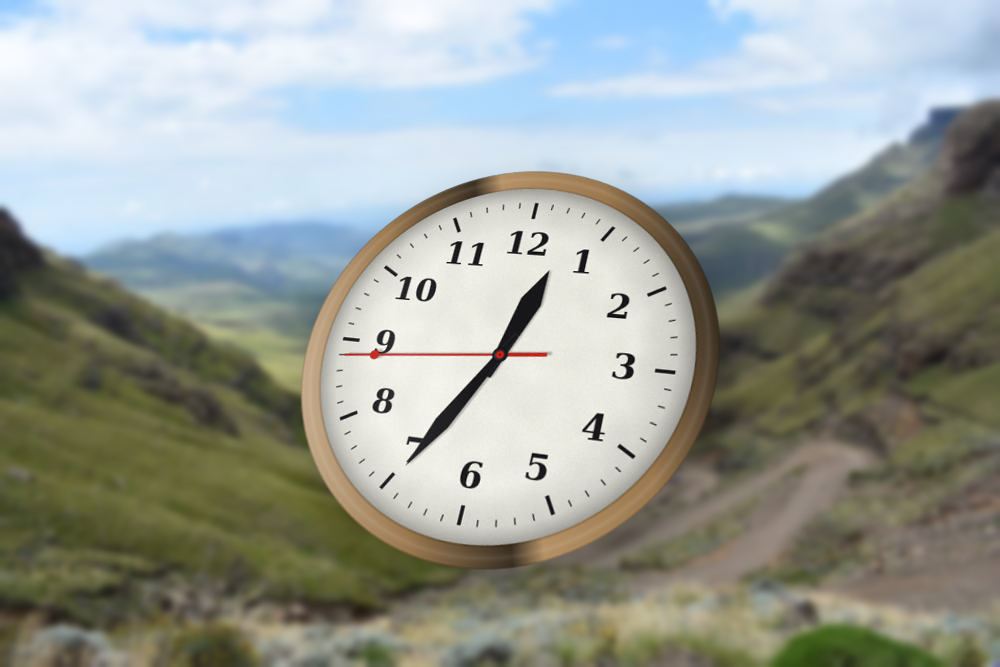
12:34:44
